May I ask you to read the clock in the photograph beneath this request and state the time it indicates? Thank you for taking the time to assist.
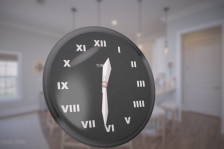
12:31
